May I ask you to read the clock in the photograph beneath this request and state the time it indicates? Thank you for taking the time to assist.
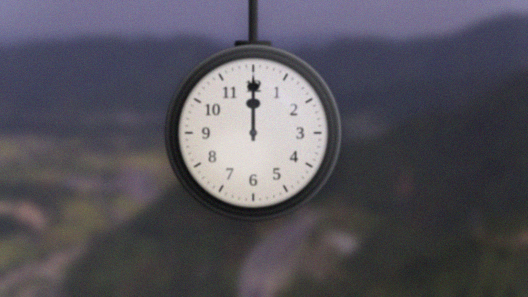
12:00
